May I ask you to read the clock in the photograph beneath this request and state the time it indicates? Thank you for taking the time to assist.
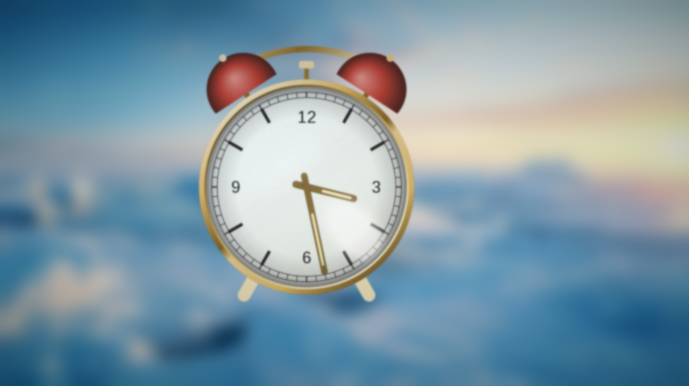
3:28
